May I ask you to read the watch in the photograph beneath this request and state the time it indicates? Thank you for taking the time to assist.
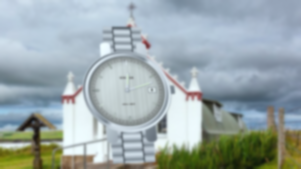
12:12
